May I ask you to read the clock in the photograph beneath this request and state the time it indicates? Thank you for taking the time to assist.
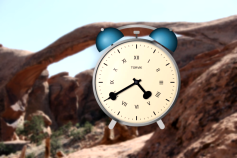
4:40
